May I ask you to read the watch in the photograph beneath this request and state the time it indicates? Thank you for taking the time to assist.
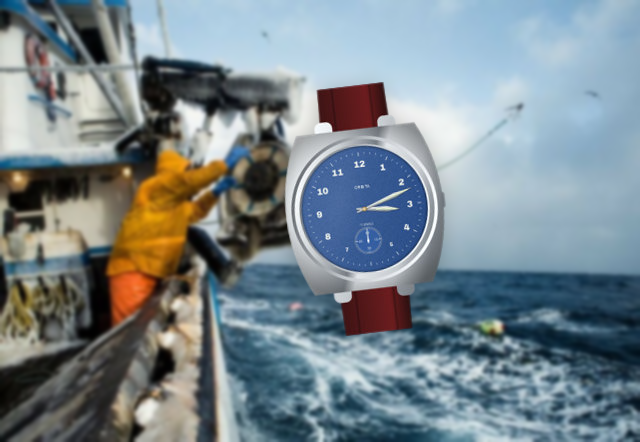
3:12
